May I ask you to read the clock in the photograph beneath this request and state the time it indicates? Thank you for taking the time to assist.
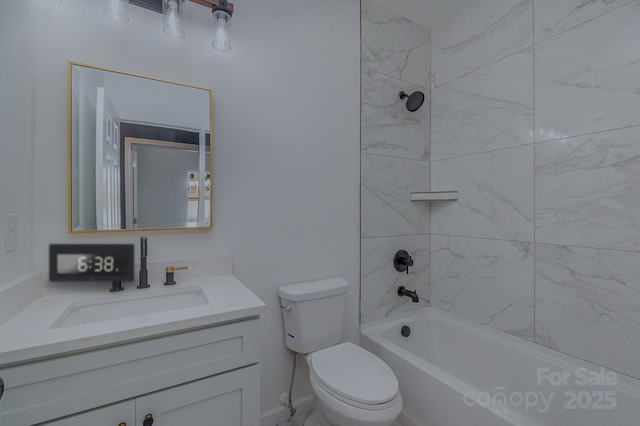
6:38
